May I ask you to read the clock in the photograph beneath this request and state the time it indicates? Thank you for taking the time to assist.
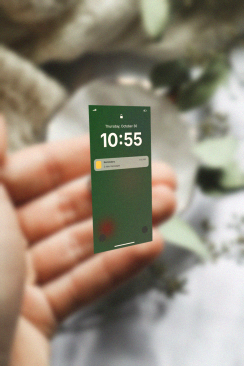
10:55
